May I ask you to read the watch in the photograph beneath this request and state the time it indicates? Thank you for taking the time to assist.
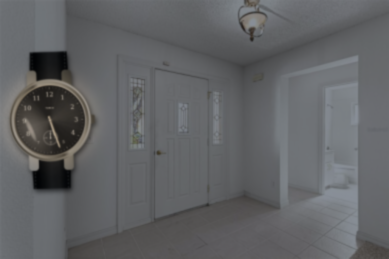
5:27
